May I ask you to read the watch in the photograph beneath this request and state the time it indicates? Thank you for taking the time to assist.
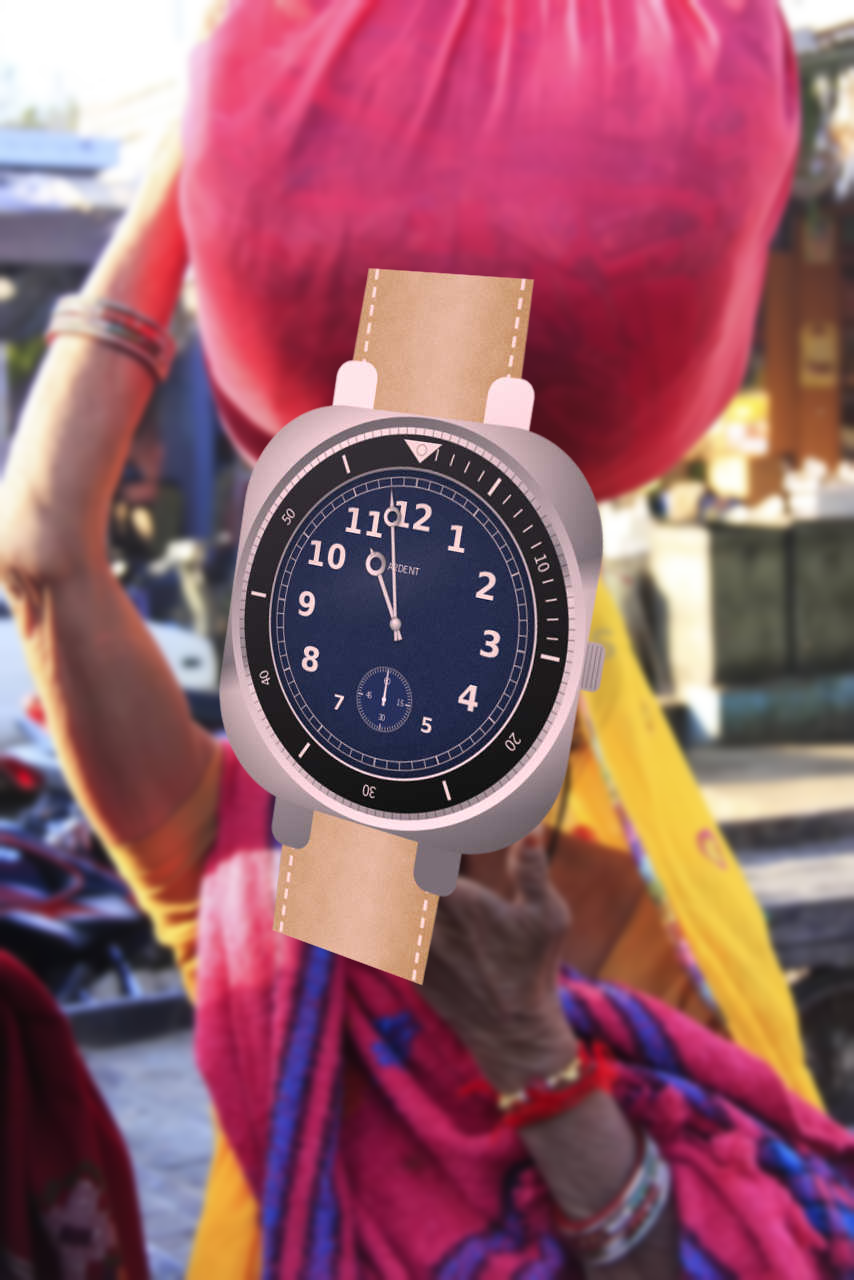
10:58
